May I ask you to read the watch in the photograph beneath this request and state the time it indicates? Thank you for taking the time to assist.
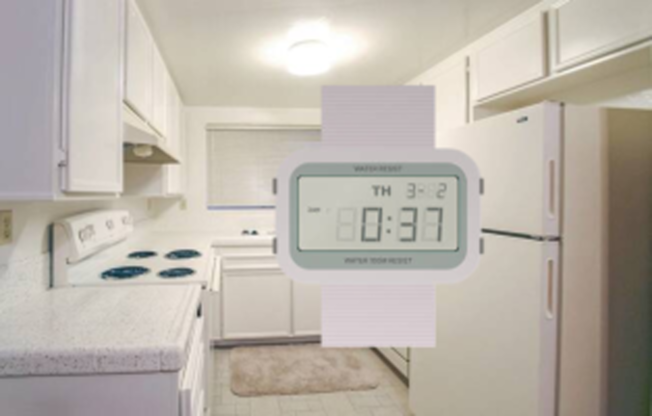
0:37
